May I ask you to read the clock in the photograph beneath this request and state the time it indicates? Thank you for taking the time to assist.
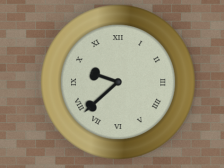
9:38
